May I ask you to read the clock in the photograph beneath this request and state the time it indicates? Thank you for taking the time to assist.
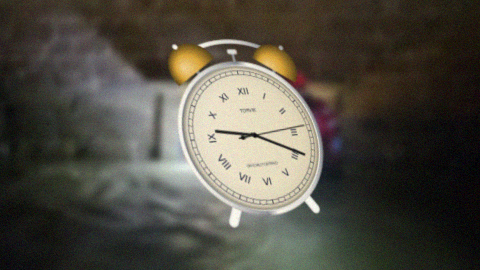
9:19:14
